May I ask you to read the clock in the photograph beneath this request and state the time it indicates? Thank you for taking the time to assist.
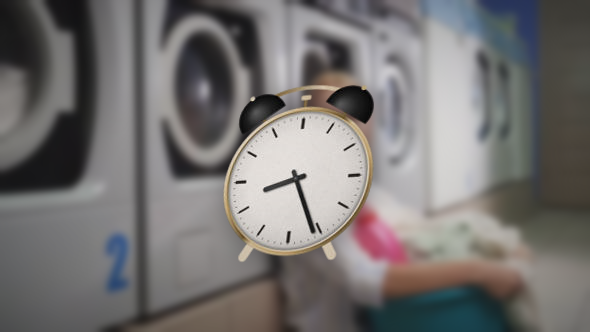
8:26
